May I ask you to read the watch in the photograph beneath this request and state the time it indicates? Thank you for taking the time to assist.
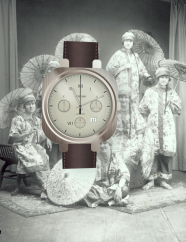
11:11
